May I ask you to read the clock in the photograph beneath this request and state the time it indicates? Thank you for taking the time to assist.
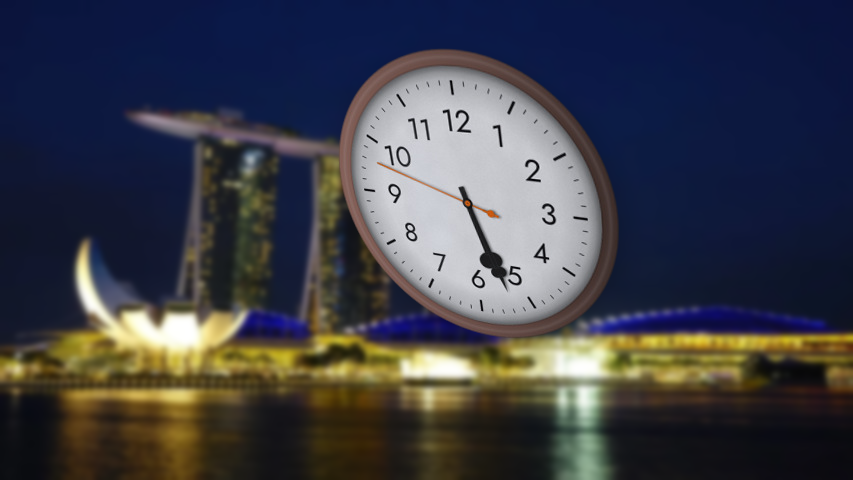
5:26:48
